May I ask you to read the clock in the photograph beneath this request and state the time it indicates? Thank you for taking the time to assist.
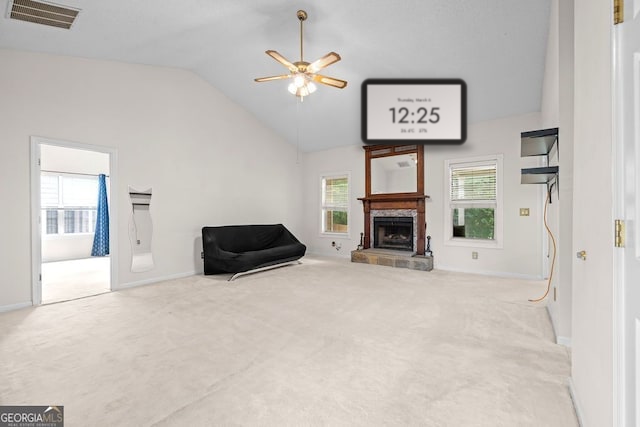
12:25
